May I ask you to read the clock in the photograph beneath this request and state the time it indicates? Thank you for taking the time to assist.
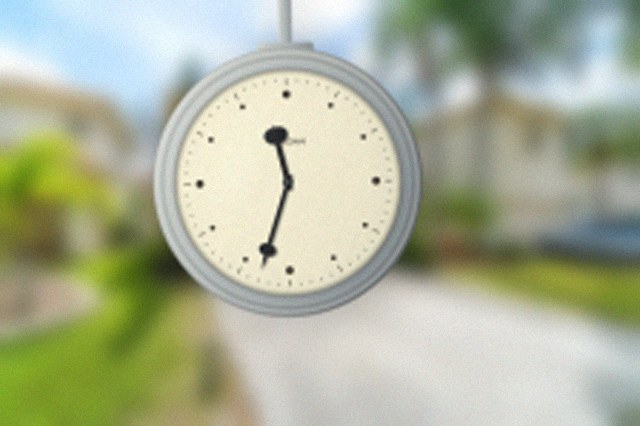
11:33
